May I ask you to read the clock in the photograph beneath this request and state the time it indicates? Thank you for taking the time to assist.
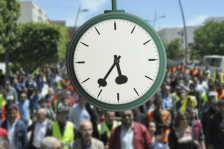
5:36
